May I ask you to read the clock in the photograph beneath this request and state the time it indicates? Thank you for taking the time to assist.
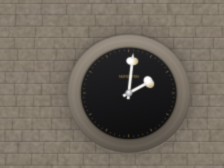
2:01
